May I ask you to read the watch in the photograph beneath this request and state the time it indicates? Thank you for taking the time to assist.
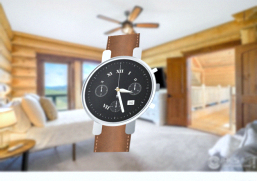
3:27
